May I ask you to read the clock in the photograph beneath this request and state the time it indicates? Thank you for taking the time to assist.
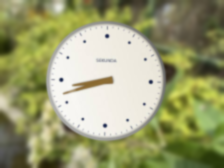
8:42
